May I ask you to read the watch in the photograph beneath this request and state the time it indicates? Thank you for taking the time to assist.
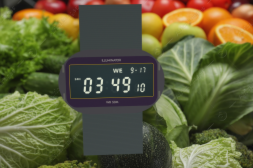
3:49:10
